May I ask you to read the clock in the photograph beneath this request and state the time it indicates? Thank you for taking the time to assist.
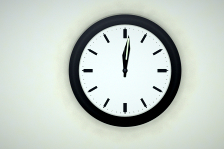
12:01
